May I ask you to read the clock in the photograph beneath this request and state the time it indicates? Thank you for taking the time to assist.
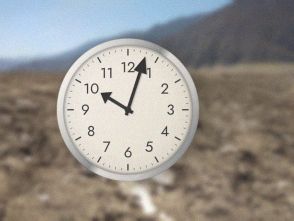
10:03
